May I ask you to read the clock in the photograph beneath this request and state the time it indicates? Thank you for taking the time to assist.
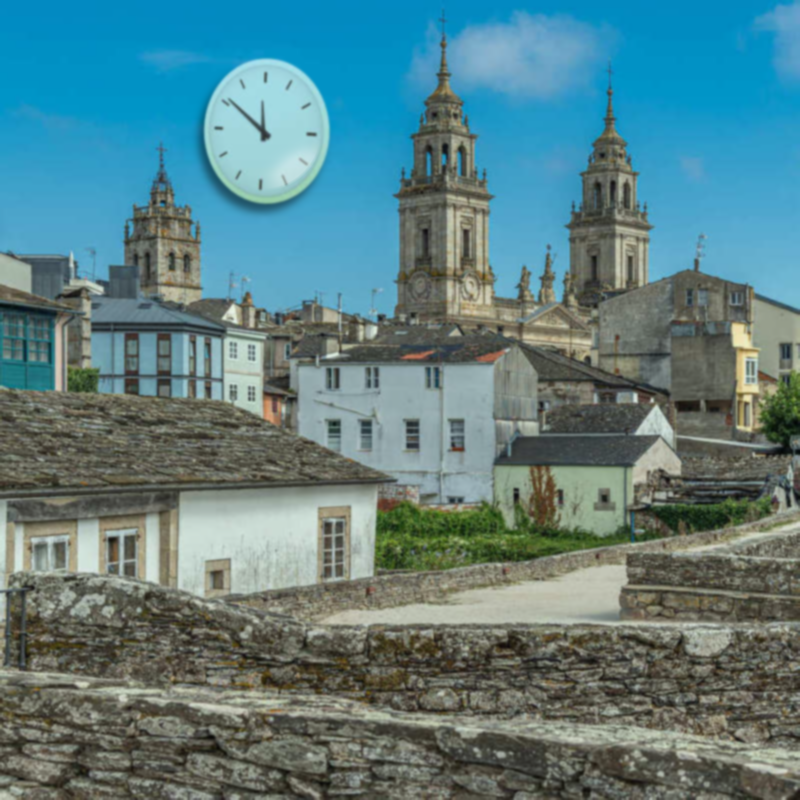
11:51
